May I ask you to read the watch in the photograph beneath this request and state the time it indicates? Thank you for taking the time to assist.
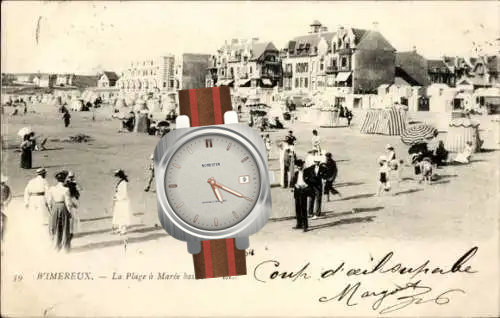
5:20
